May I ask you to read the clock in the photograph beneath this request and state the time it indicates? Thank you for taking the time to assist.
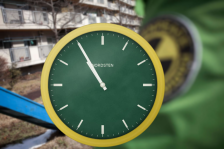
10:55
